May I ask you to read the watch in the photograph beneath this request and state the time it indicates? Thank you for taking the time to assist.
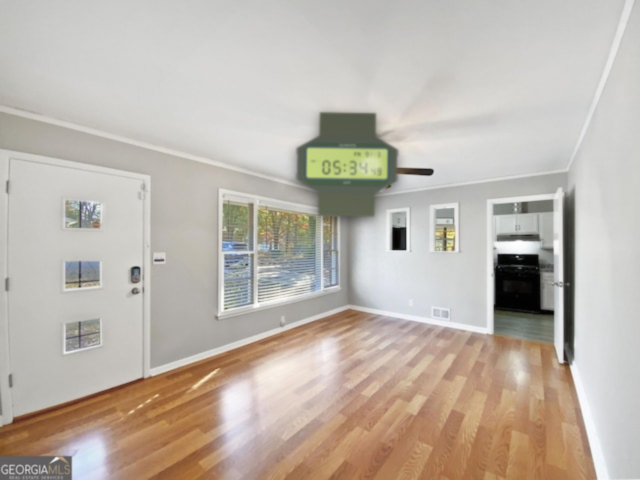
5:34
